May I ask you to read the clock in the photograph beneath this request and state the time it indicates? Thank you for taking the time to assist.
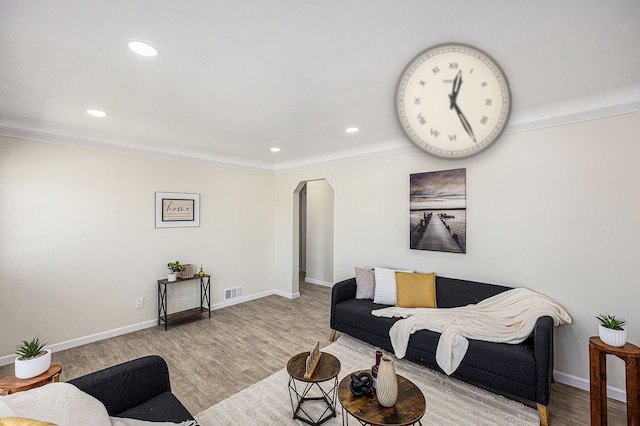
12:25
